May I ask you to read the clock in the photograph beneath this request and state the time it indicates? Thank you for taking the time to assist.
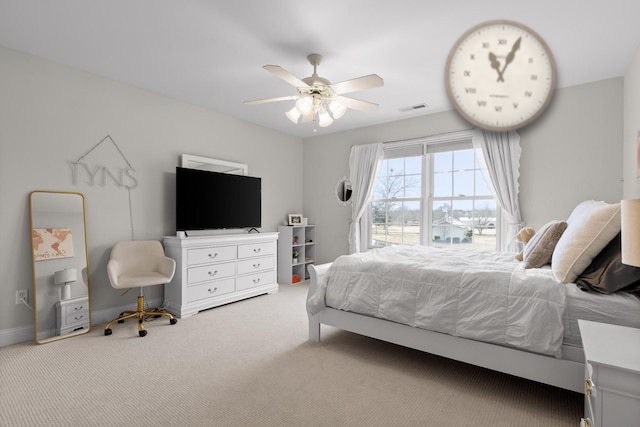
11:04
